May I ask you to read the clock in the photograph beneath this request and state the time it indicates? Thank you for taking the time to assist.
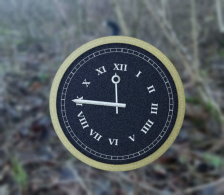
11:45
